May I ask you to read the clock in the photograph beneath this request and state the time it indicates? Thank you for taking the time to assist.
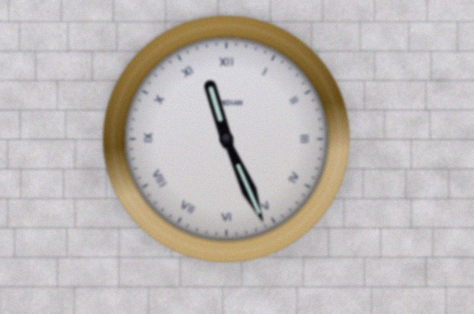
11:26
